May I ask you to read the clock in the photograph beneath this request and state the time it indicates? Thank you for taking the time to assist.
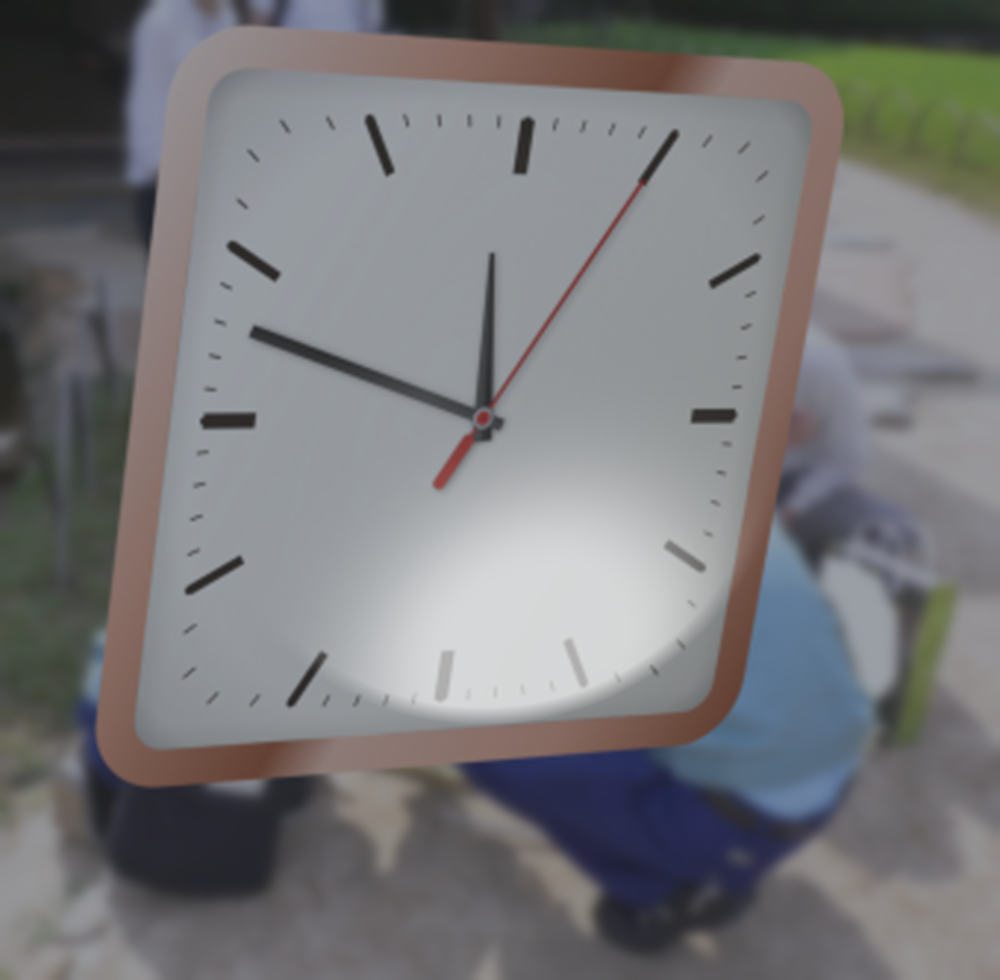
11:48:05
